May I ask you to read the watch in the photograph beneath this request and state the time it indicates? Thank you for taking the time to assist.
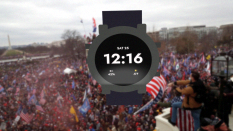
12:16
